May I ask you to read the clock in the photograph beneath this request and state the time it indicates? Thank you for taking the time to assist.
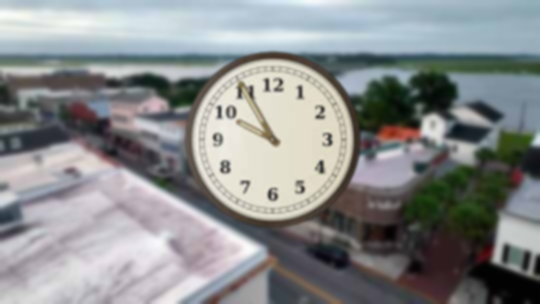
9:55
